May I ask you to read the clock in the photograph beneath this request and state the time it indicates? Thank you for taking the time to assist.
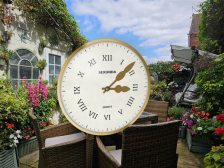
3:08
